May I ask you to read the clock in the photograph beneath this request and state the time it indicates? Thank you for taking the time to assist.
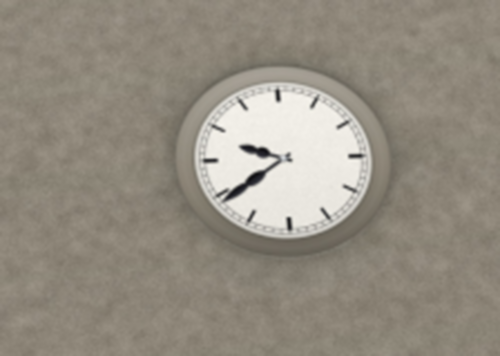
9:39
